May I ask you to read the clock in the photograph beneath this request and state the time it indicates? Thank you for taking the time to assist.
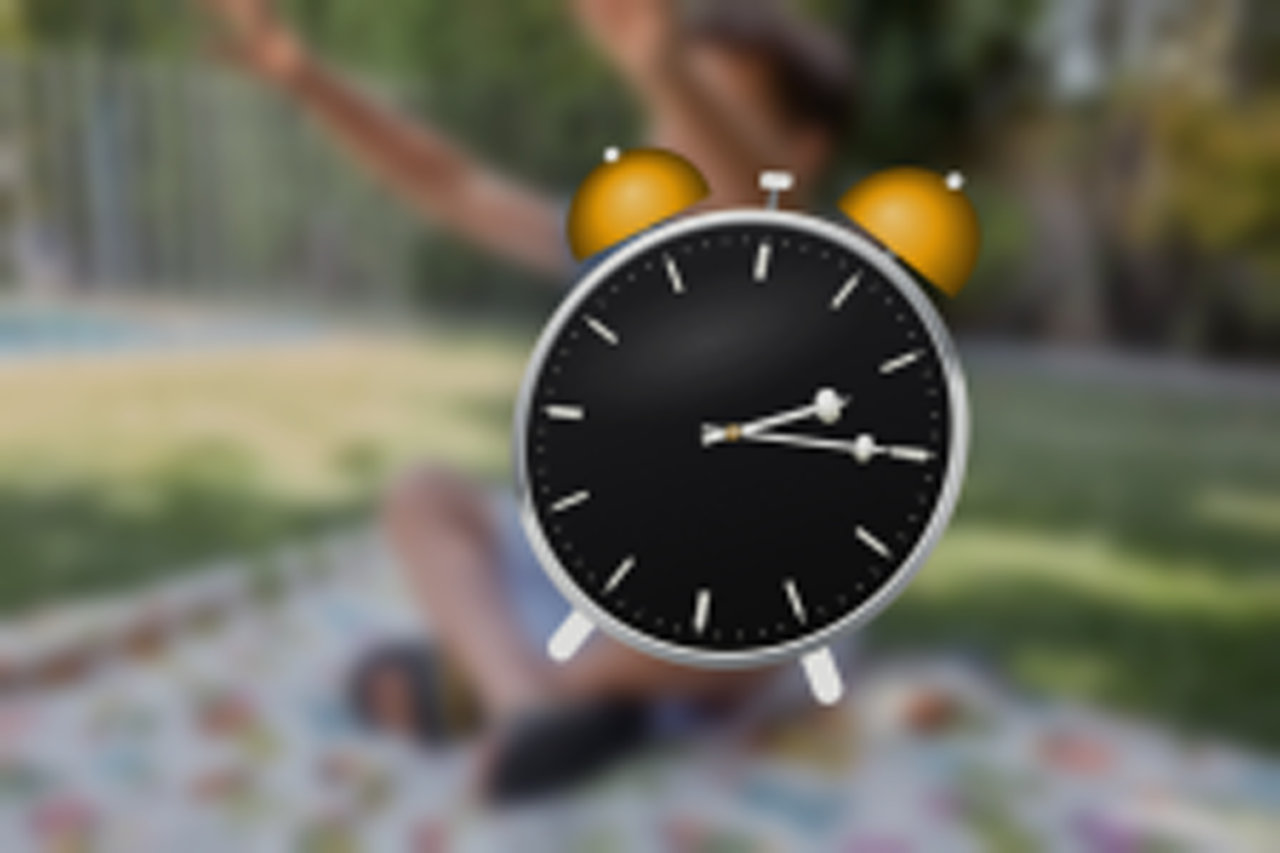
2:15
